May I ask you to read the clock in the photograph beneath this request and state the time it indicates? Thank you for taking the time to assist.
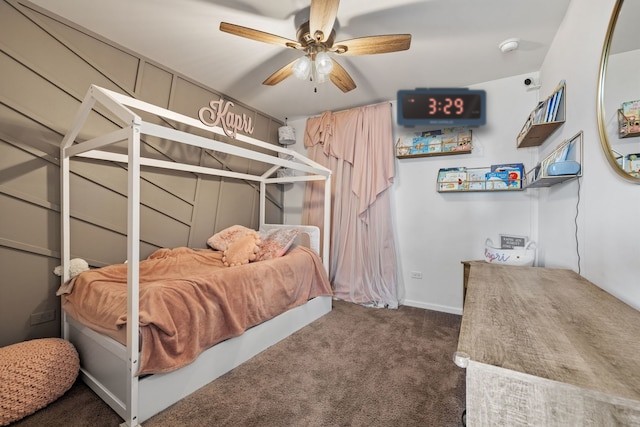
3:29
